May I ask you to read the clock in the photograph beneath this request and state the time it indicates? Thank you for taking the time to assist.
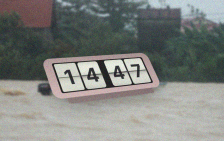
14:47
